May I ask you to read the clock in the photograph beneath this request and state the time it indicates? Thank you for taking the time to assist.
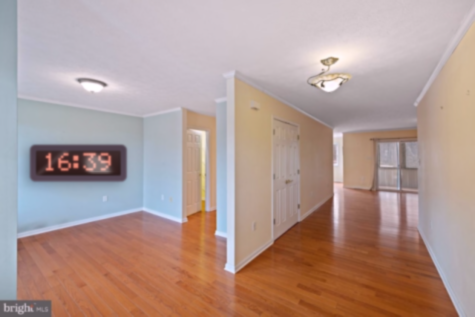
16:39
